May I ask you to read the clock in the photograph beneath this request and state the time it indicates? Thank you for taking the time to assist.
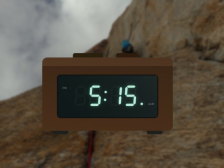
5:15
